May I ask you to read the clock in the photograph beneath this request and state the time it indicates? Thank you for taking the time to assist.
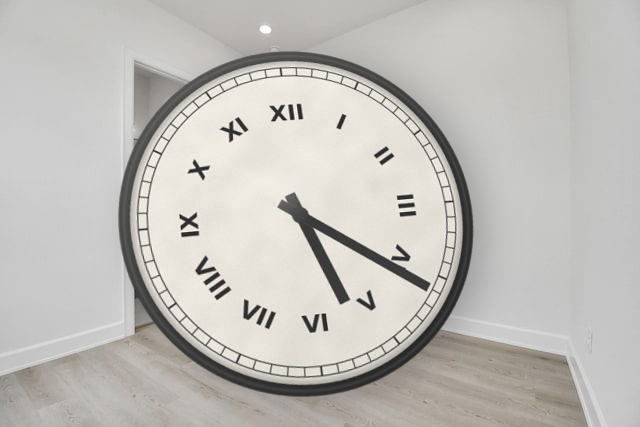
5:21
